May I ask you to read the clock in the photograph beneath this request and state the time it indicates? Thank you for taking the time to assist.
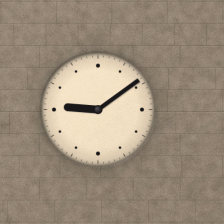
9:09
